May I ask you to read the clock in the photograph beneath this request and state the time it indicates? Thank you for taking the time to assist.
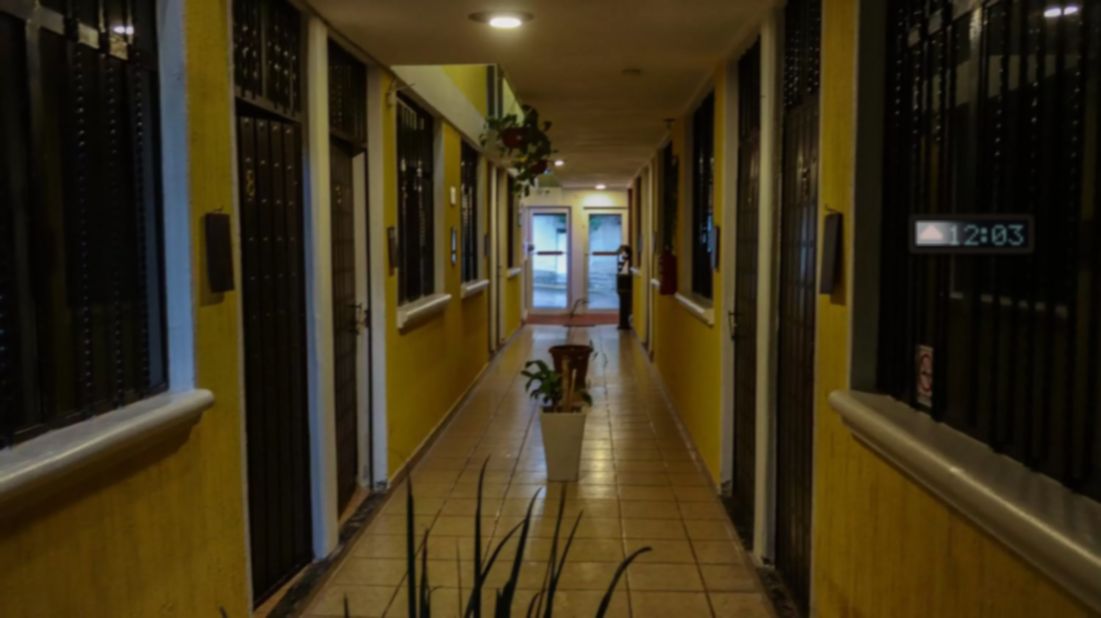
12:03
